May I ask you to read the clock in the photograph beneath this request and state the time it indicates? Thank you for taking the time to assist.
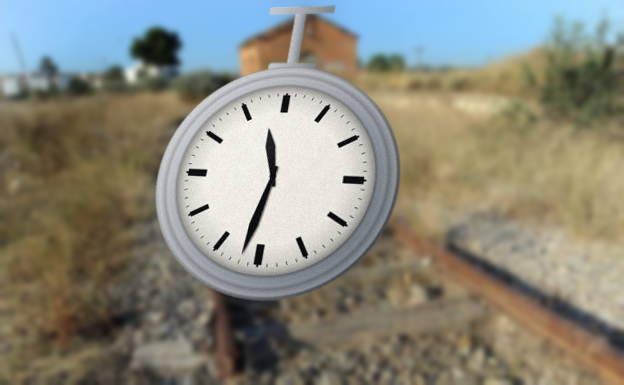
11:32
